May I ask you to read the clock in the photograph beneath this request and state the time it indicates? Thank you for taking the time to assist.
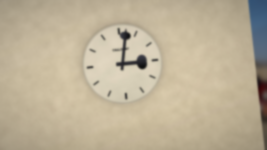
3:02
